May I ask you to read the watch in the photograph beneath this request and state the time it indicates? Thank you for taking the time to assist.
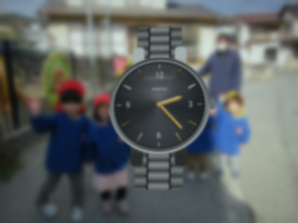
2:23
